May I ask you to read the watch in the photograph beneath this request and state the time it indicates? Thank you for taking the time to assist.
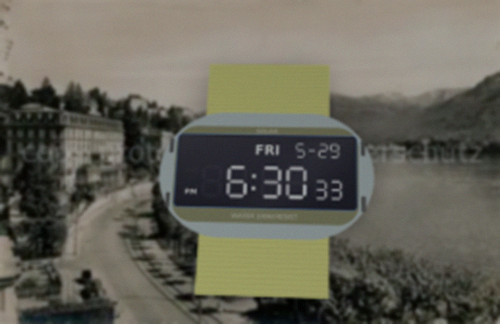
6:30:33
